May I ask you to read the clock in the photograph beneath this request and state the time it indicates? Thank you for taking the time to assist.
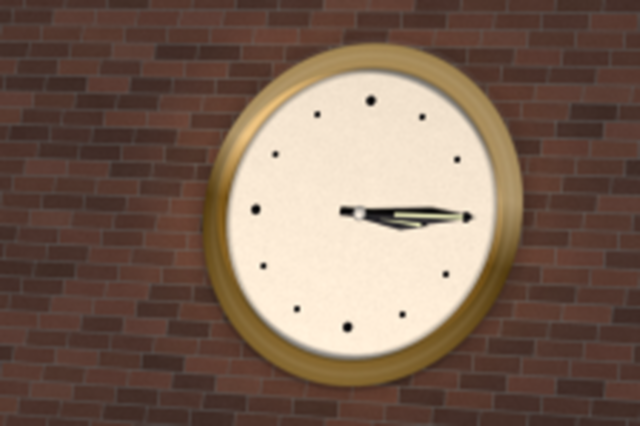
3:15
